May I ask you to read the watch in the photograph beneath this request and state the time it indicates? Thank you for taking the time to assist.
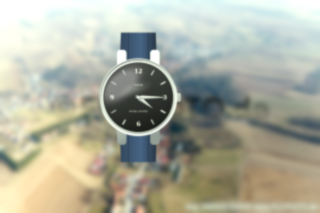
4:15
